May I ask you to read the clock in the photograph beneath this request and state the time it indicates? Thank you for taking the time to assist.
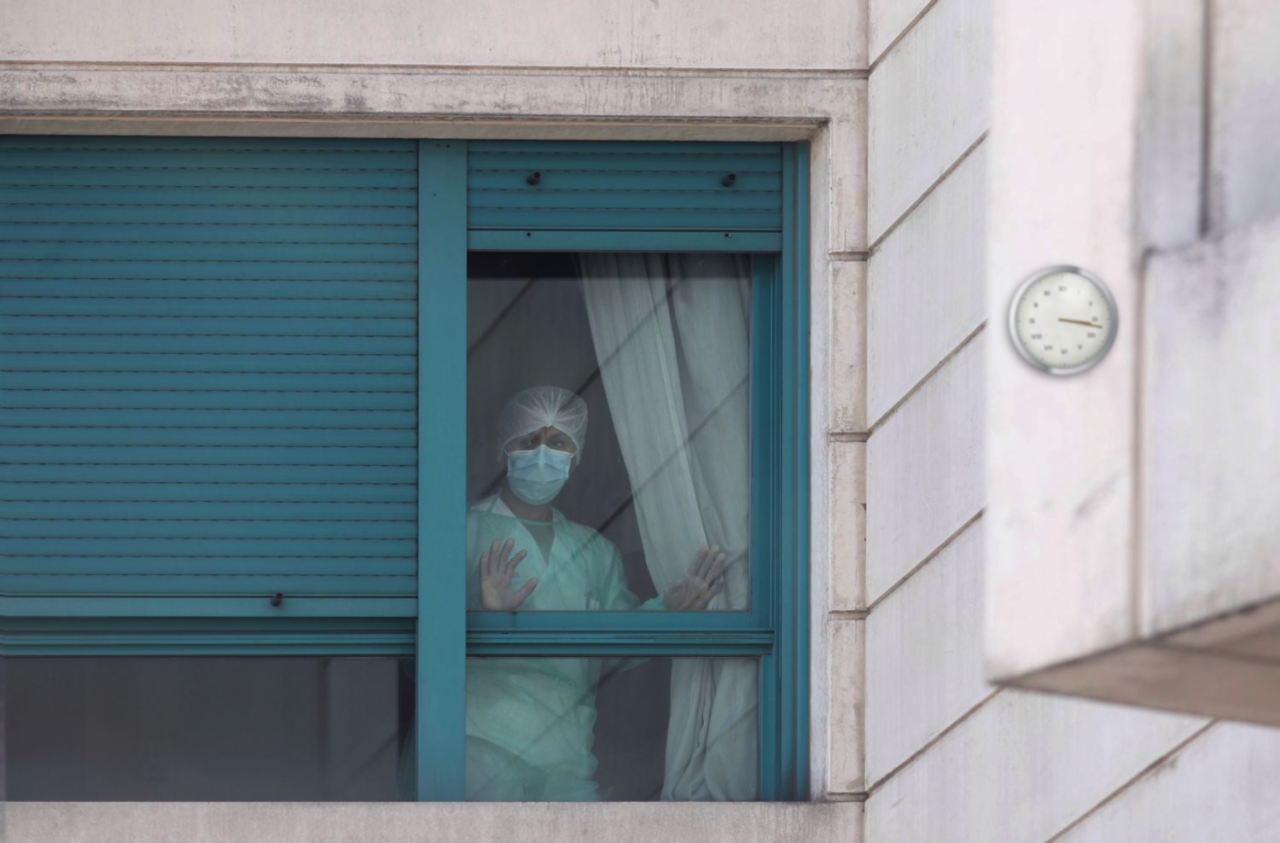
3:17
